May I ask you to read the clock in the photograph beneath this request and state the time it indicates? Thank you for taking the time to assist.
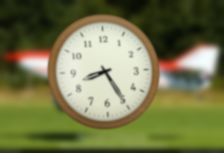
8:25
